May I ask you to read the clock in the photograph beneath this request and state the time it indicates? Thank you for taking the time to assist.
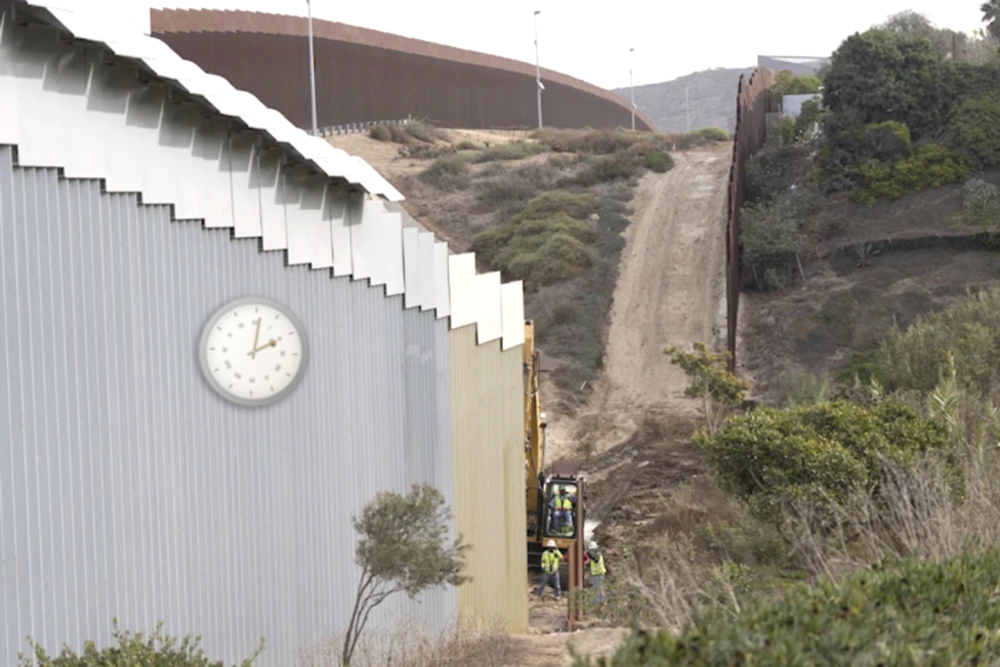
2:01
